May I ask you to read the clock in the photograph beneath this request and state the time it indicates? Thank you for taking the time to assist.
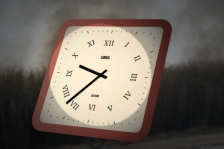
9:37
